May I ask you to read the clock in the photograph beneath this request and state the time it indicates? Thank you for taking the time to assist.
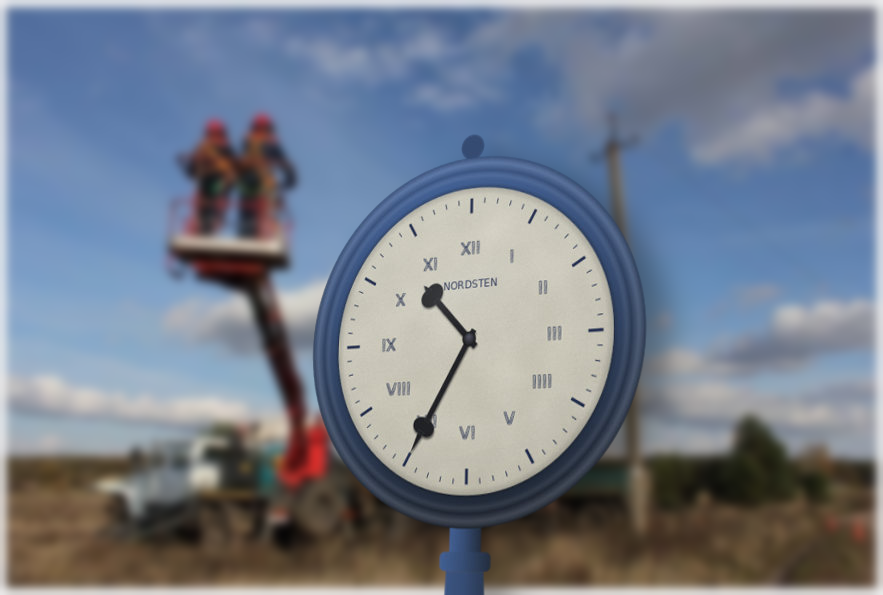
10:35
